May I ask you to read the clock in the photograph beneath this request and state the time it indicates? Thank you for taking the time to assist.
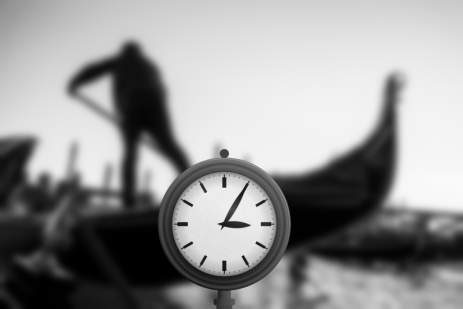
3:05
